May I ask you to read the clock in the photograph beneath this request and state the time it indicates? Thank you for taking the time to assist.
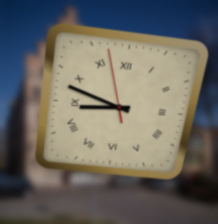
8:47:57
